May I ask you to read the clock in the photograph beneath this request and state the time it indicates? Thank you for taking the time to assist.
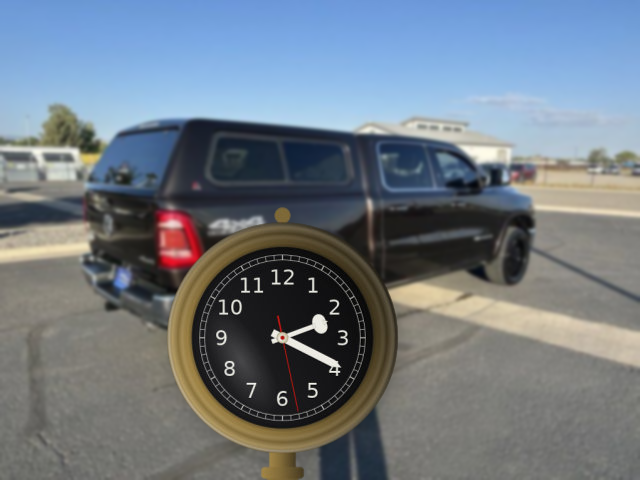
2:19:28
